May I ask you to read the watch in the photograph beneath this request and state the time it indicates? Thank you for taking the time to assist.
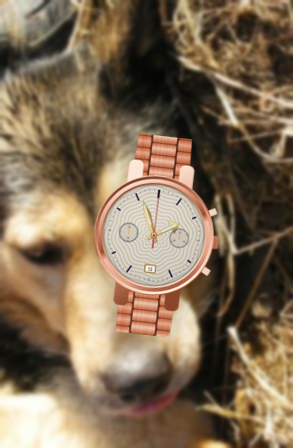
1:56
